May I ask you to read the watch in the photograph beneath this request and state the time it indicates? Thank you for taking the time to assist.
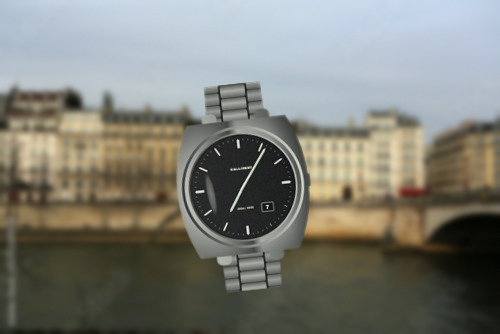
7:06
